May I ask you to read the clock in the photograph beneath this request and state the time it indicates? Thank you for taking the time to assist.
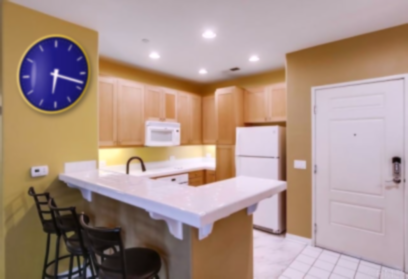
6:18
